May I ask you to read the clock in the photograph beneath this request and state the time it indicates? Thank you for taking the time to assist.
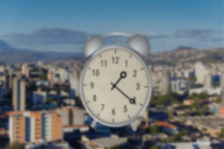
1:21
